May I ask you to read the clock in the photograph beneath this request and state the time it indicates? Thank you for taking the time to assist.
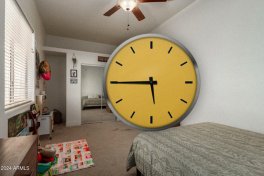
5:45
